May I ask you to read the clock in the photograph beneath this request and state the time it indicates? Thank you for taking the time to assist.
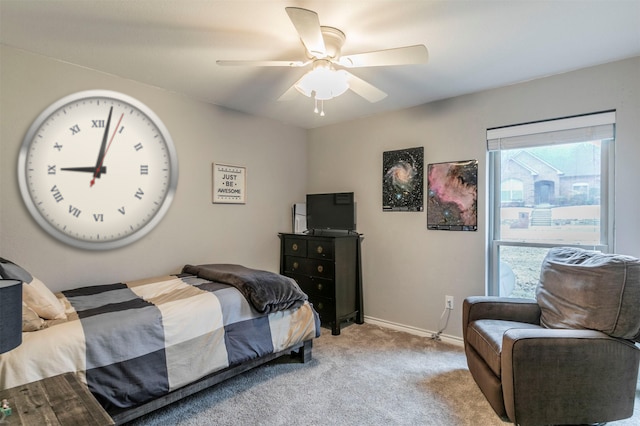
9:02:04
